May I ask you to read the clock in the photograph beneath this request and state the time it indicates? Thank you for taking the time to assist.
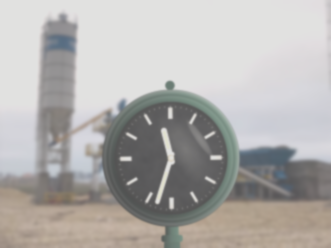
11:33
